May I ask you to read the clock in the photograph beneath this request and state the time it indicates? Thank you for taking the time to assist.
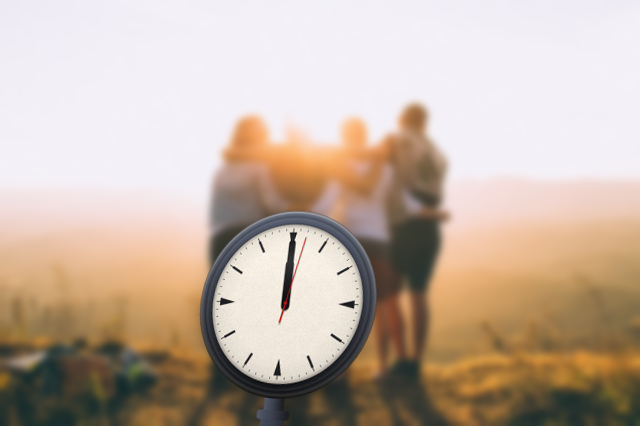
12:00:02
